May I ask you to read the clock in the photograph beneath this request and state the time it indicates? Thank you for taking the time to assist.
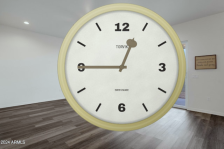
12:45
